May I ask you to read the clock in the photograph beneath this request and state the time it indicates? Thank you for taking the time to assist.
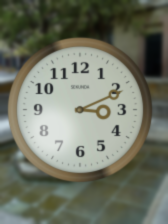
3:11
